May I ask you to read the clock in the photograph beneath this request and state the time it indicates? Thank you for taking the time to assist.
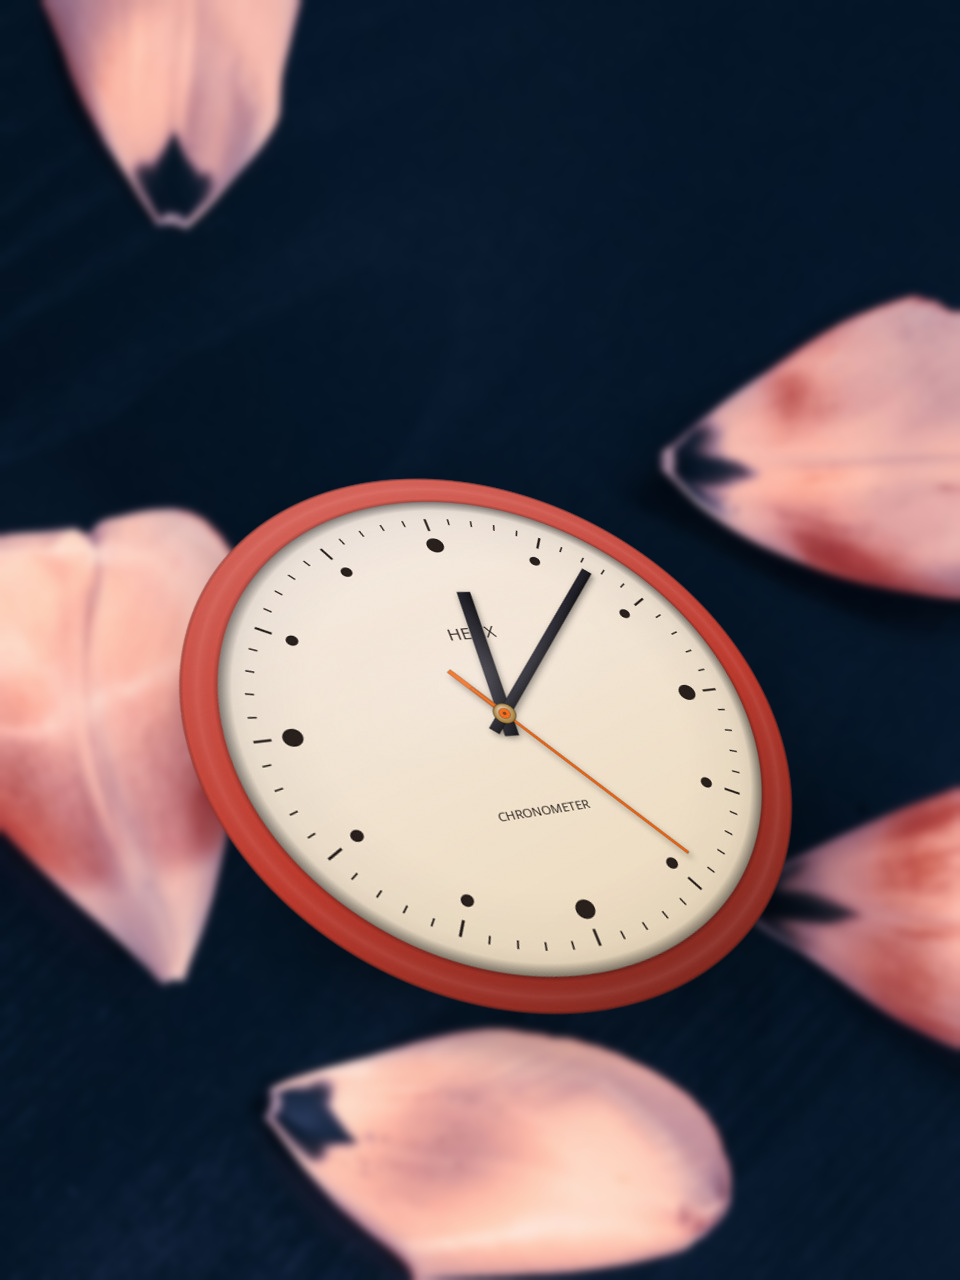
12:07:24
